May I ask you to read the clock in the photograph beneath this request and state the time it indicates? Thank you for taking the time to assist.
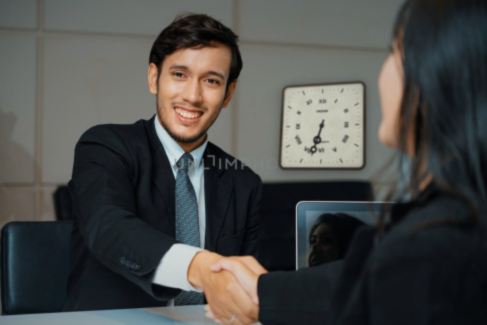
6:33
